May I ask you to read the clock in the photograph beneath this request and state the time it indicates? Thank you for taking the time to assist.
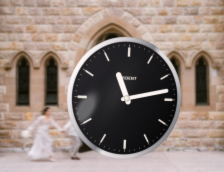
11:13
